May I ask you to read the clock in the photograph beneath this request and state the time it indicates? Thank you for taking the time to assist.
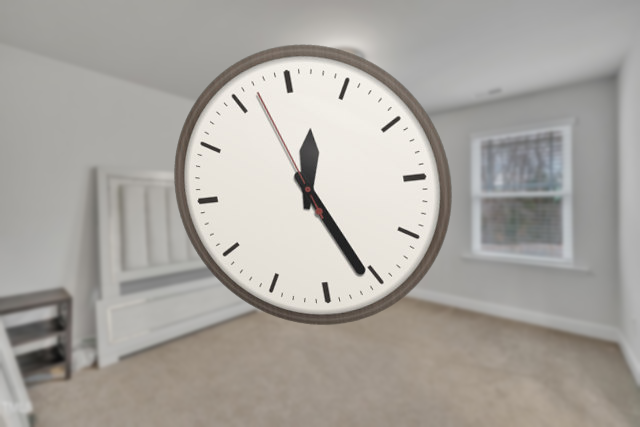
12:25:57
